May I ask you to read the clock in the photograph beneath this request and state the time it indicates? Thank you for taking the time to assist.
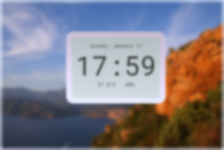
17:59
